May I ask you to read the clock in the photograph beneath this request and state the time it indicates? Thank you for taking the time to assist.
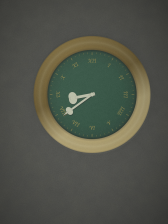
8:39
